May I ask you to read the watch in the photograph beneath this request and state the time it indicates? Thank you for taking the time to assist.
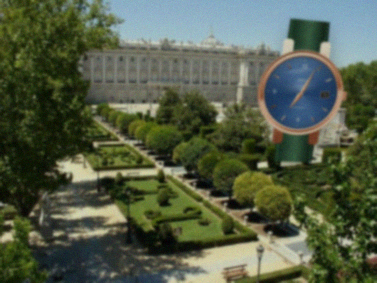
7:04
